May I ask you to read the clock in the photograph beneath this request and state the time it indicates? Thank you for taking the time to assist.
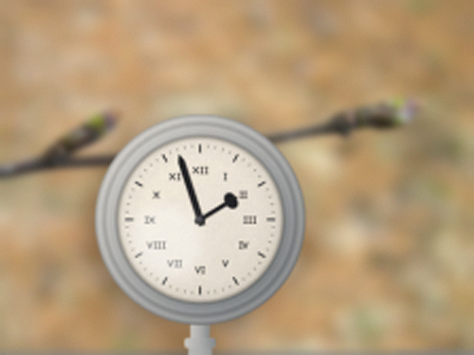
1:57
